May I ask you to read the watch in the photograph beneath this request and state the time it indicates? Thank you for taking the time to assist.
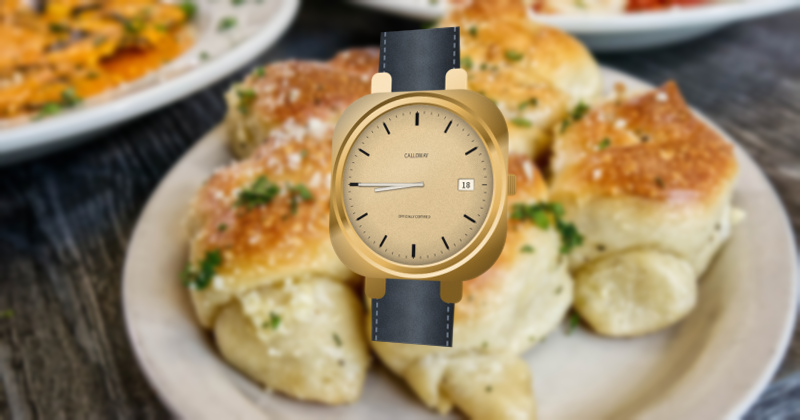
8:45
